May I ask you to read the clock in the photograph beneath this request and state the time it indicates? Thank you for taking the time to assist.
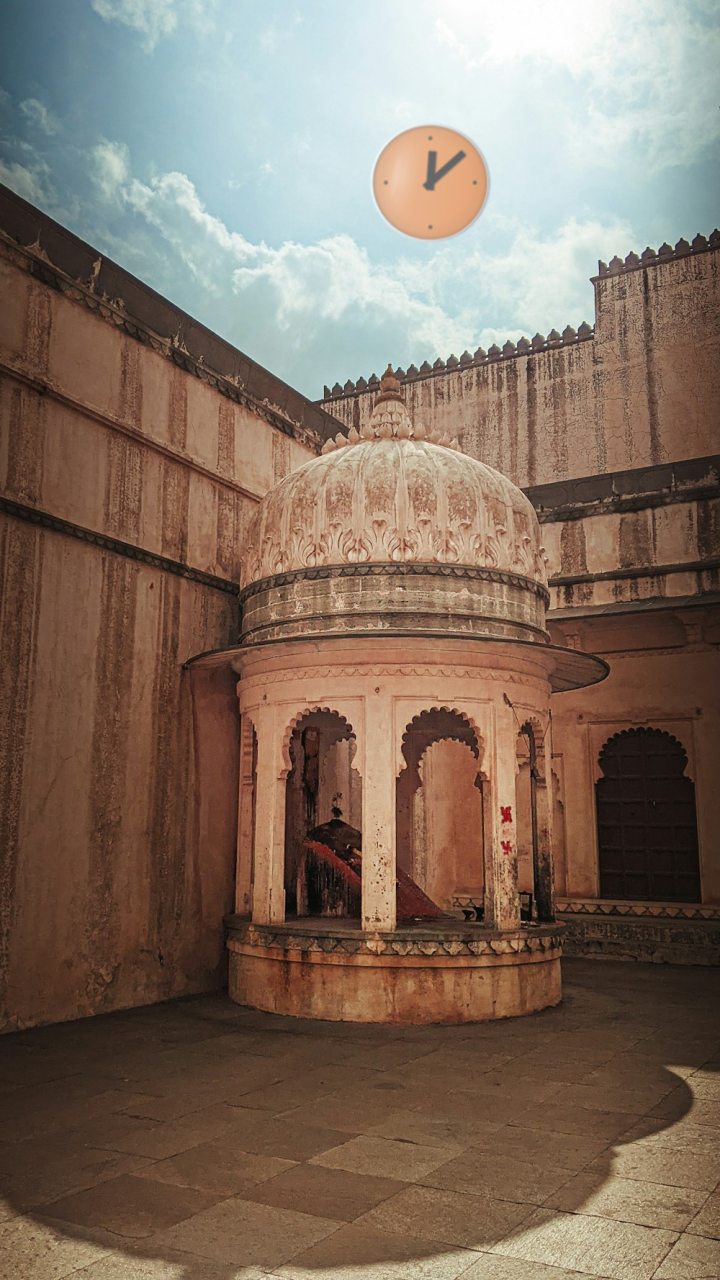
12:08
